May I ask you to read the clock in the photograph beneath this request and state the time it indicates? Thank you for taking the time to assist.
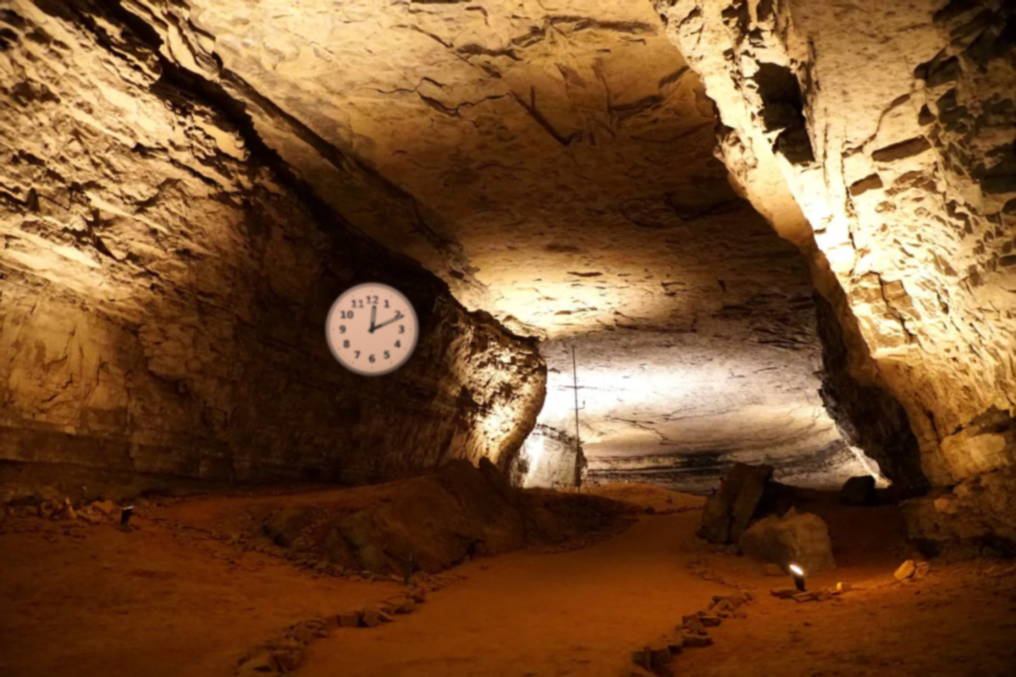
12:11
